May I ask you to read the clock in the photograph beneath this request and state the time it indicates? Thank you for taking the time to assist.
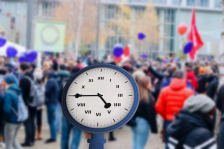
4:45
